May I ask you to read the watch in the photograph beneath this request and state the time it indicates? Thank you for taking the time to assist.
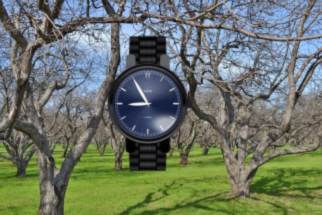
8:55
